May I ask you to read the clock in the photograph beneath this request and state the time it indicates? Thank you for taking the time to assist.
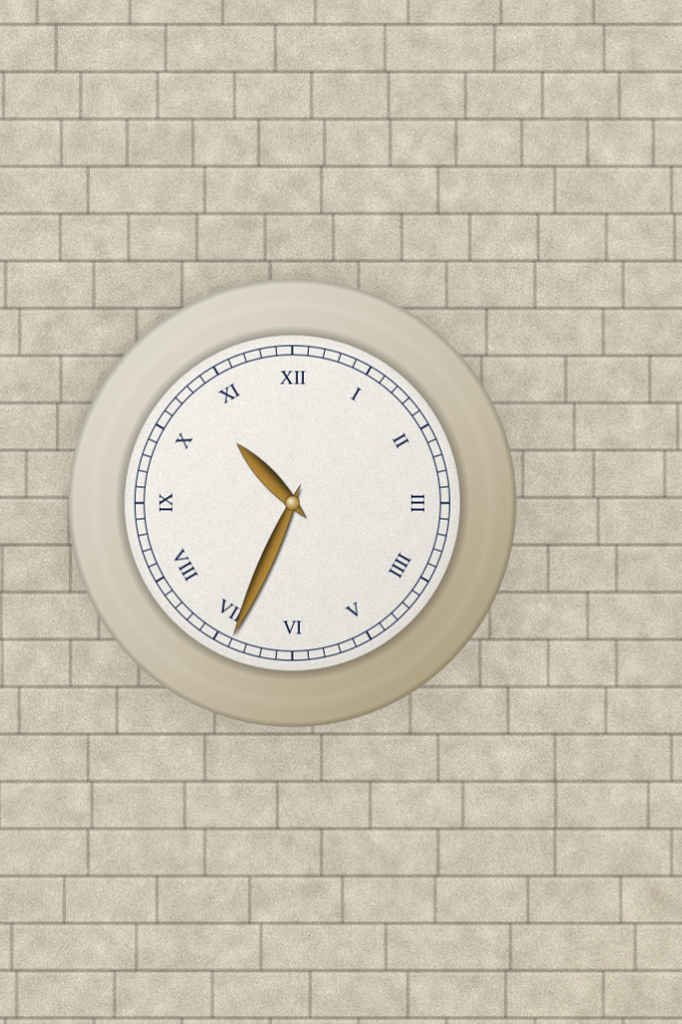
10:34
